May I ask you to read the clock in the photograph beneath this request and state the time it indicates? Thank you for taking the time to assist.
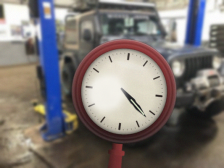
4:22
